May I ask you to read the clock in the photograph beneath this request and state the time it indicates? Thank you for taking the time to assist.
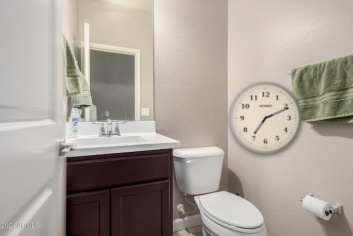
7:11
